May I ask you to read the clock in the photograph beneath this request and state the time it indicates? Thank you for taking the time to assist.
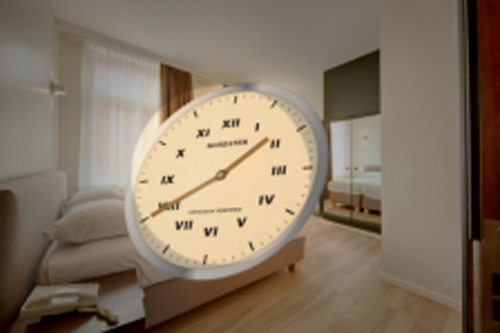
1:40
